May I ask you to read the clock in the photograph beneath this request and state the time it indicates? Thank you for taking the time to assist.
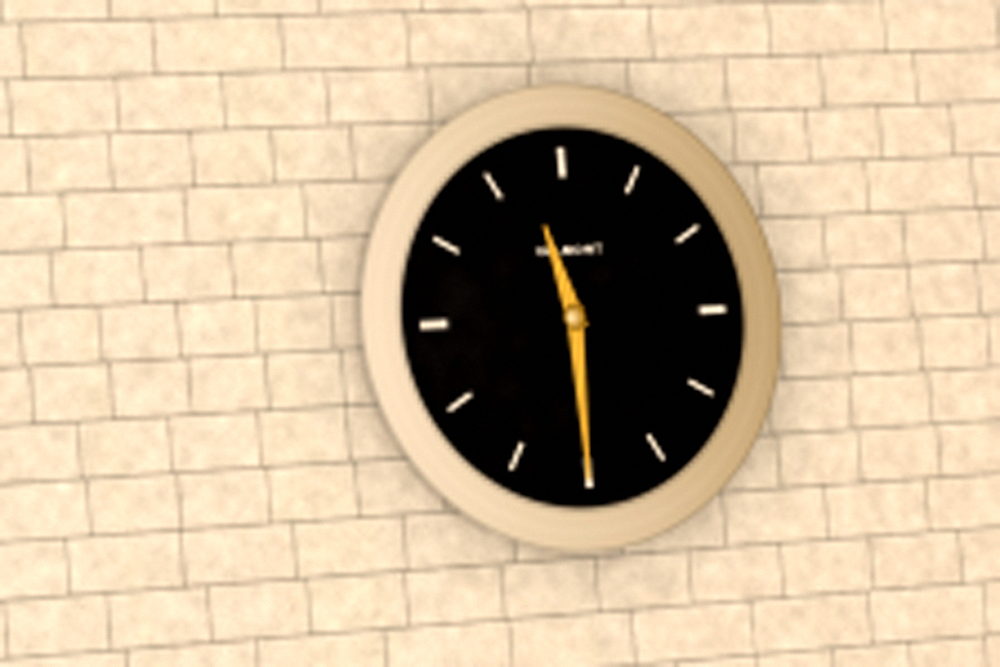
11:30
